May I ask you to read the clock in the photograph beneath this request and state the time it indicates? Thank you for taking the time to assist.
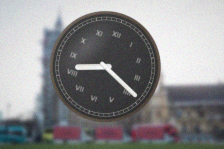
8:19
